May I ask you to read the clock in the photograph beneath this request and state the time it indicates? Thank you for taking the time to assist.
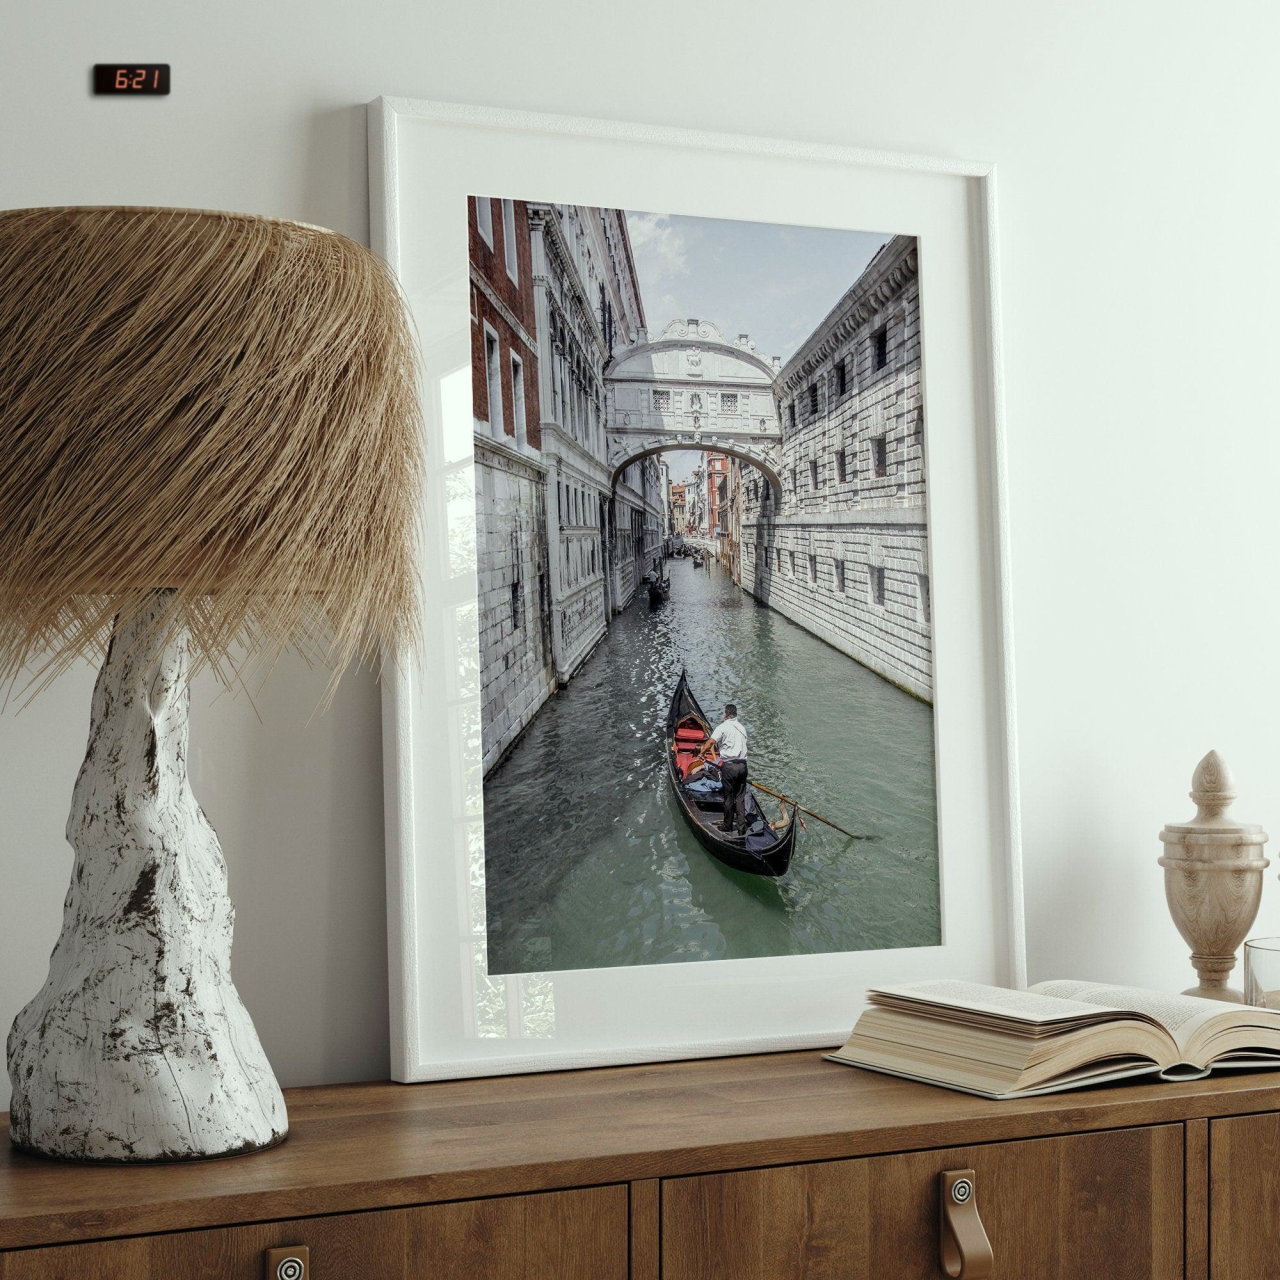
6:21
